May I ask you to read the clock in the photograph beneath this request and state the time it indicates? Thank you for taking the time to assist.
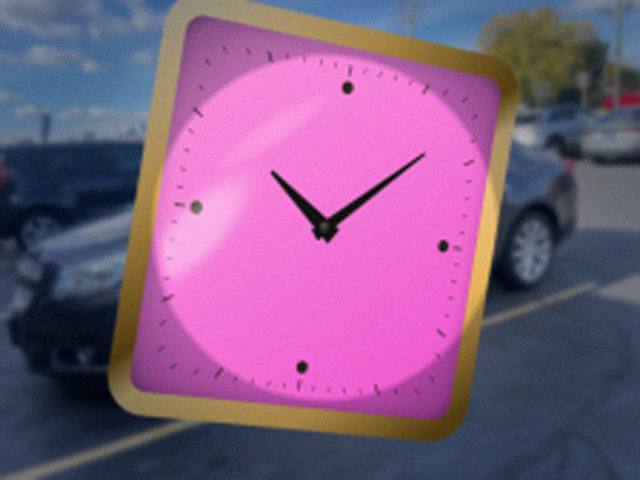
10:08
